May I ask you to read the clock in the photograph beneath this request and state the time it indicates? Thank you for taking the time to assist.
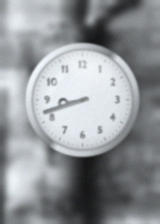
8:42
